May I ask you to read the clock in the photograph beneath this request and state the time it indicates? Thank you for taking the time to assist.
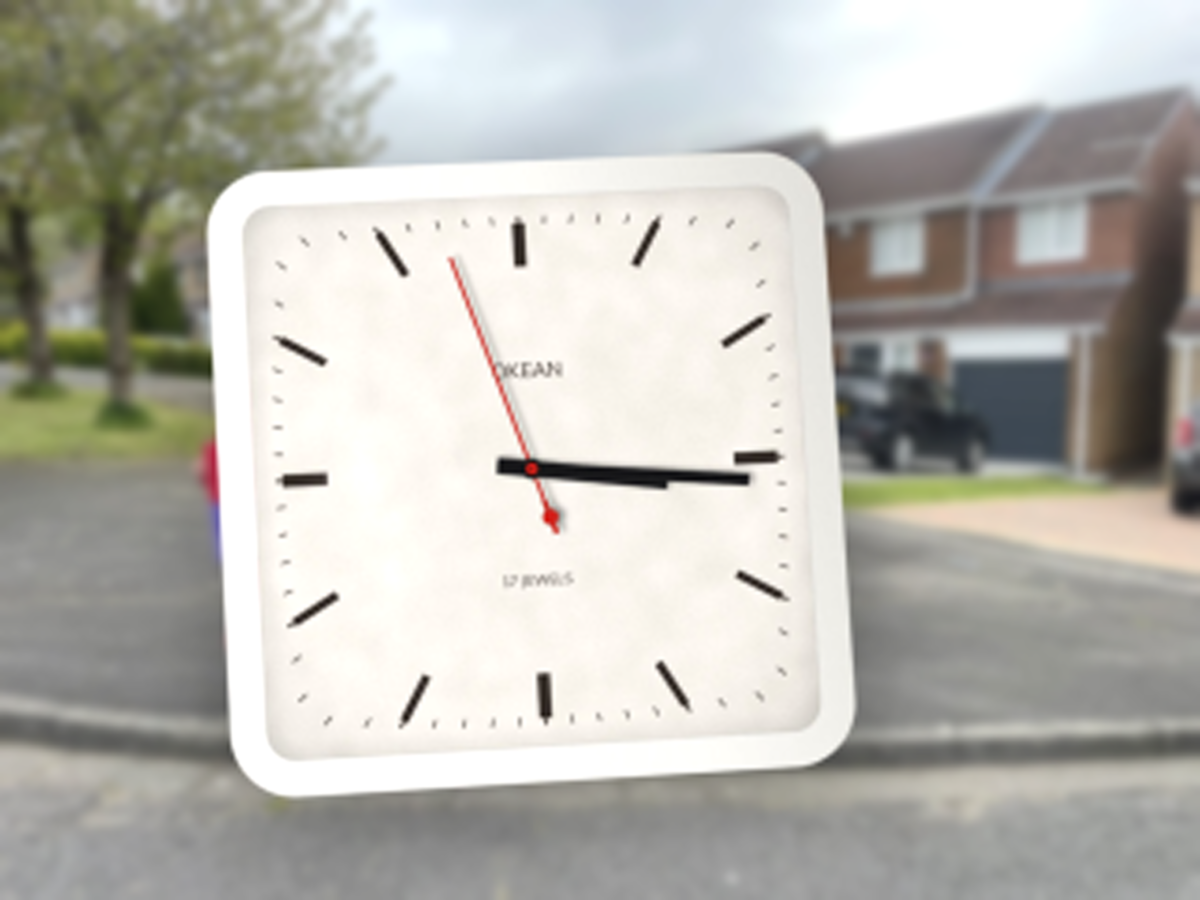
3:15:57
